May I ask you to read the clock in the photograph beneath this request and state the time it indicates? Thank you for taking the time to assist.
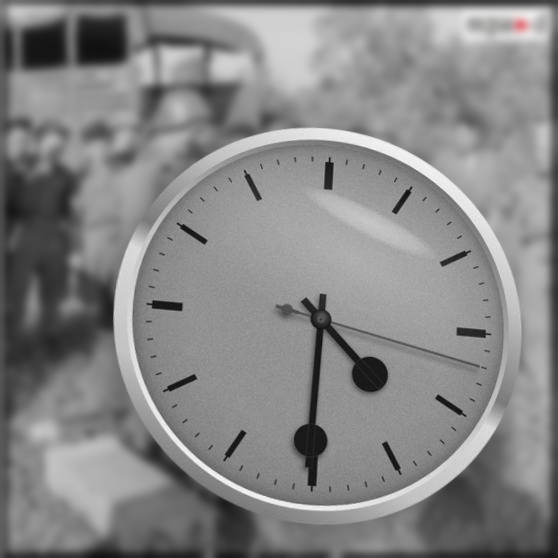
4:30:17
